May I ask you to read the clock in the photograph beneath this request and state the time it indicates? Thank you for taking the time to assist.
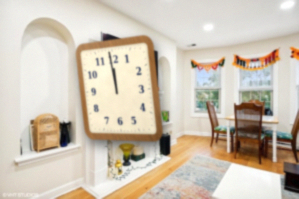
11:59
